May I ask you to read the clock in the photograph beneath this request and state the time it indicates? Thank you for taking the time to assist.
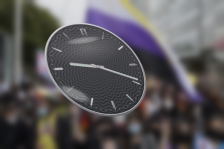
9:19
